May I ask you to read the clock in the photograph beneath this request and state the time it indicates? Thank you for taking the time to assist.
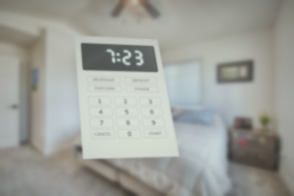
7:23
